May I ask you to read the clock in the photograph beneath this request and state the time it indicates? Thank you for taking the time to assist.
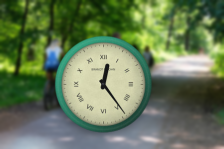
12:24
